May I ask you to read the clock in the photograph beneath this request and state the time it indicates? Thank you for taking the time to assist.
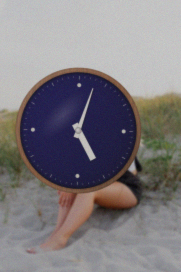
5:03
